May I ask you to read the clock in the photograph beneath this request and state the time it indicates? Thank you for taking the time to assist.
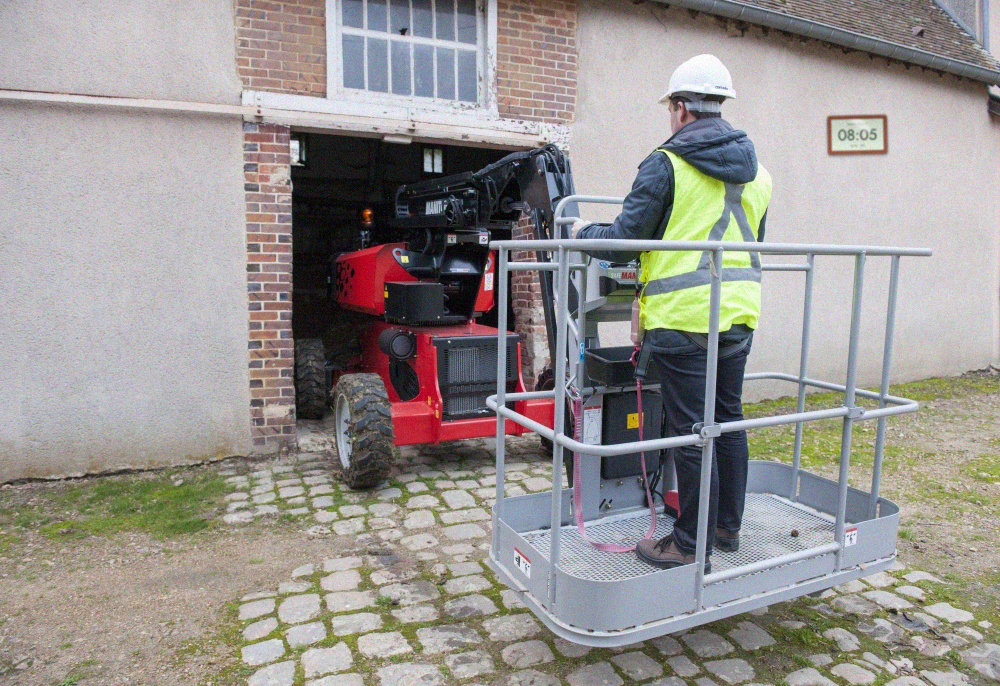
8:05
